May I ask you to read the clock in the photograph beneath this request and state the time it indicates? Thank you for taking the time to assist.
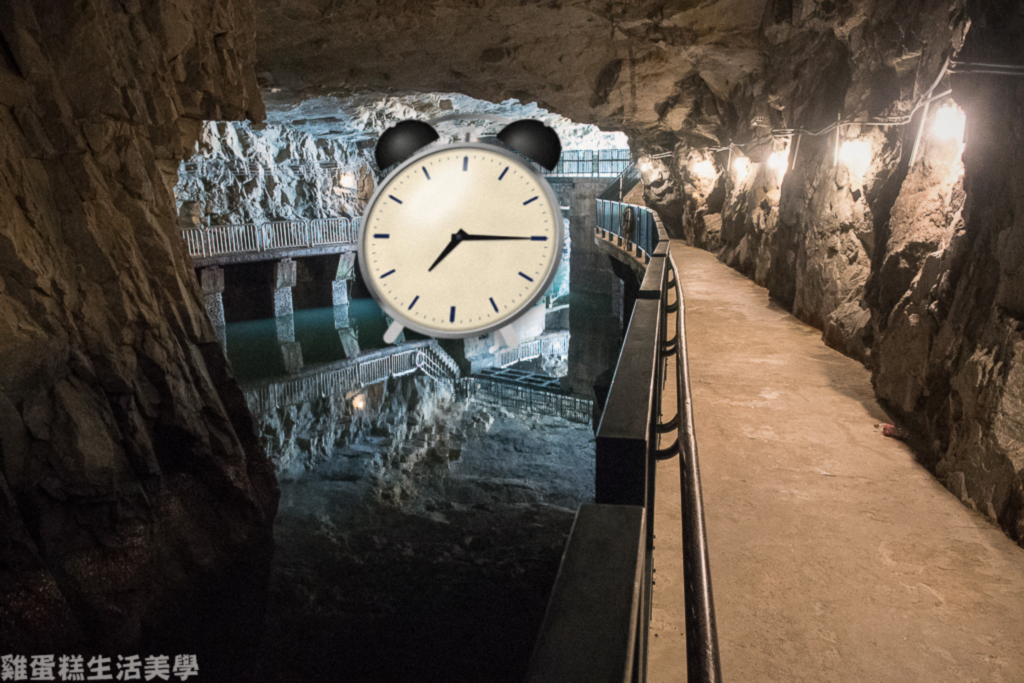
7:15
